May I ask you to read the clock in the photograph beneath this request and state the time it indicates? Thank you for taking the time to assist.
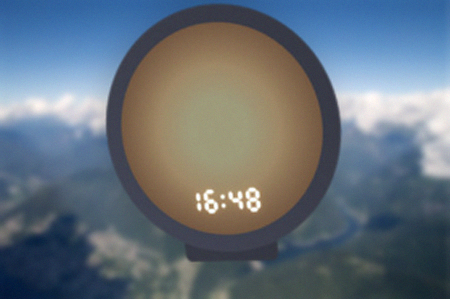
16:48
